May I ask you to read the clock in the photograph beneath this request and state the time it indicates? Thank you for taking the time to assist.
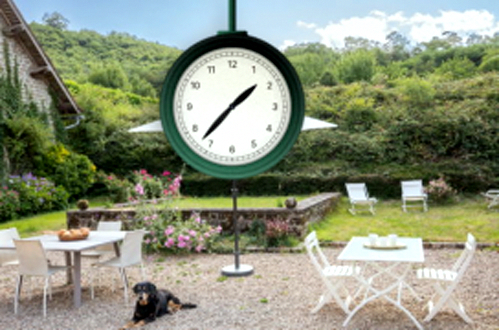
1:37
